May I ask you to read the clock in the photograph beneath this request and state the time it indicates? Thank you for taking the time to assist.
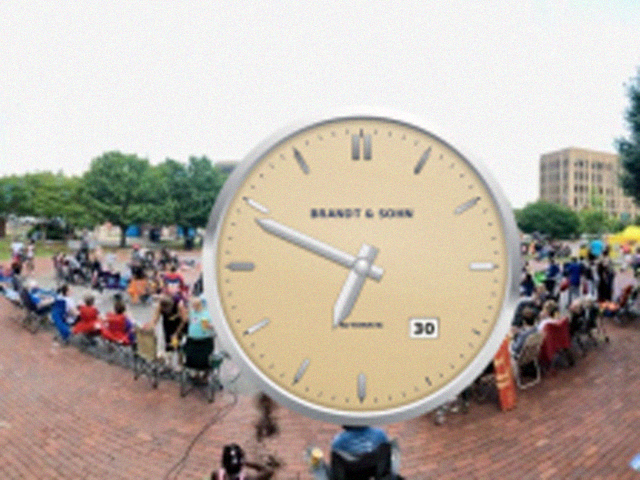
6:49
